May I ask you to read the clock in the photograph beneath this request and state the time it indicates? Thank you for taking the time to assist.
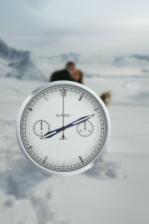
8:11
